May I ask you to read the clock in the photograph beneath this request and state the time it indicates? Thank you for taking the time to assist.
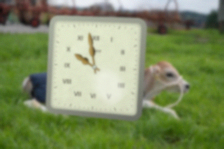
9:58
